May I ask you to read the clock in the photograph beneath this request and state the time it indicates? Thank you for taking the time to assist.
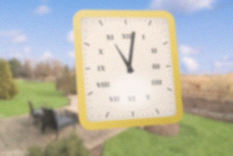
11:02
